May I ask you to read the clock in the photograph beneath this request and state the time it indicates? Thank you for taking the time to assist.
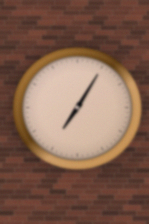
7:05
